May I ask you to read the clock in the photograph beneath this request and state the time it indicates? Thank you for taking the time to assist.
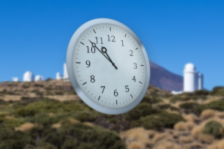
10:52
